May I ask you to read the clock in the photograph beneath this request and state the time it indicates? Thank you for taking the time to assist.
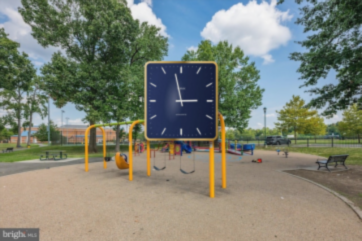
2:58
